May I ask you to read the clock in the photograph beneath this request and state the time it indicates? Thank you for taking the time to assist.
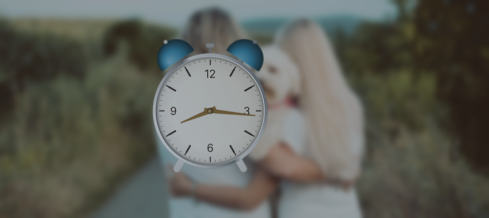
8:16
